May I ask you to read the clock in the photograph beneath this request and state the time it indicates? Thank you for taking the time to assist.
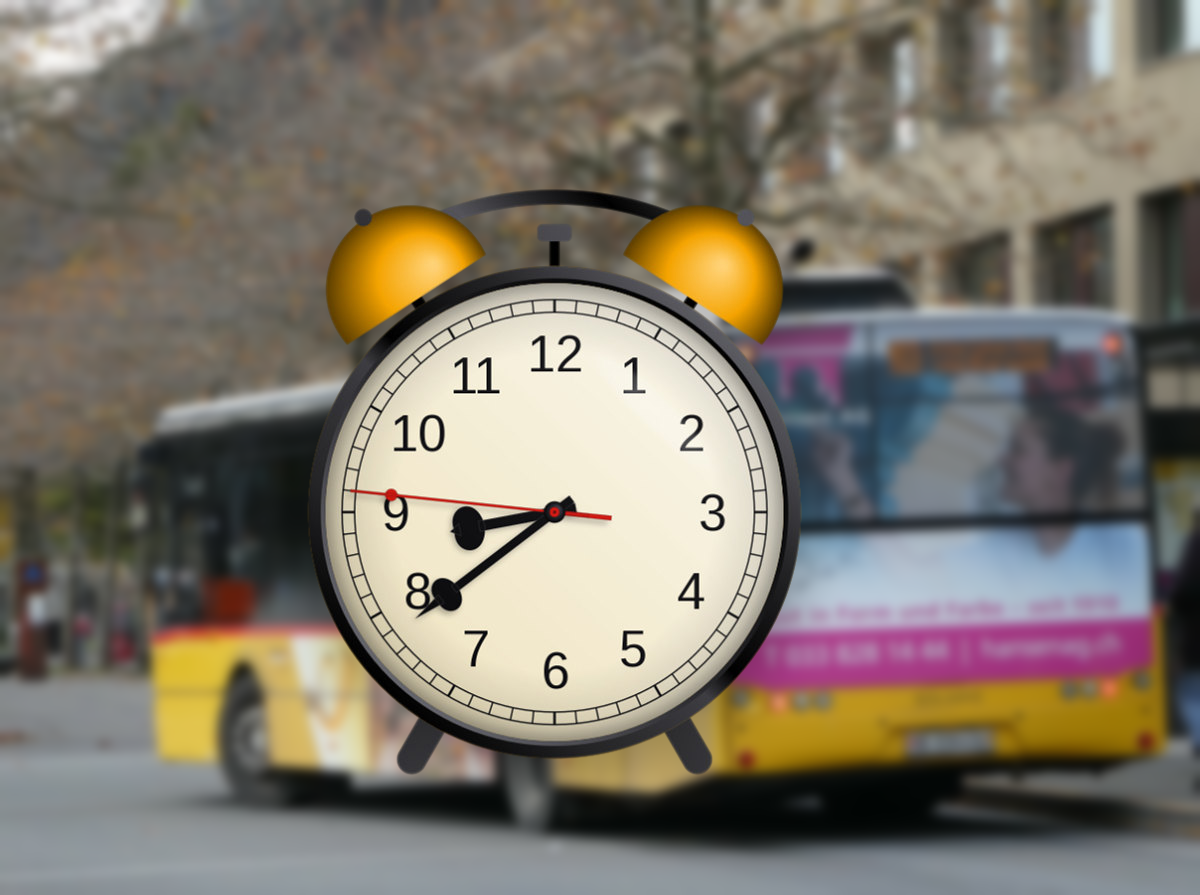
8:38:46
